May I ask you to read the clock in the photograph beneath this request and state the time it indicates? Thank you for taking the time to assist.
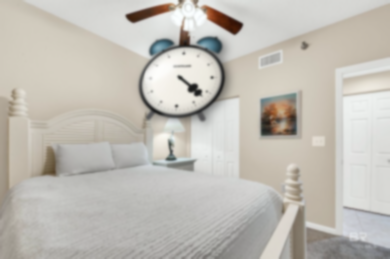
4:22
